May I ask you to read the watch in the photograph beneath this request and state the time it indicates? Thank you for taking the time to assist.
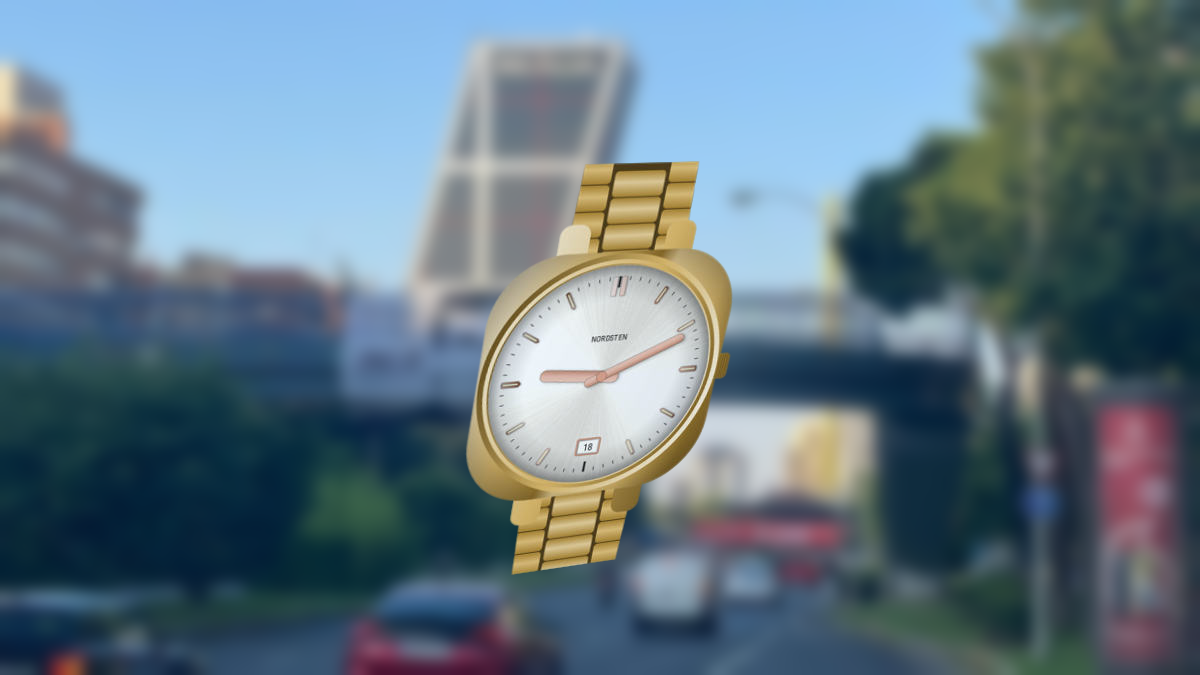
9:11
